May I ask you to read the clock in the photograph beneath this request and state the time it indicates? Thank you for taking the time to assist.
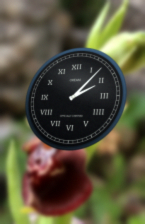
2:07
